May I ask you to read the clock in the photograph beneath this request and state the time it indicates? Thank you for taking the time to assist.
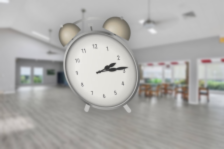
2:14
